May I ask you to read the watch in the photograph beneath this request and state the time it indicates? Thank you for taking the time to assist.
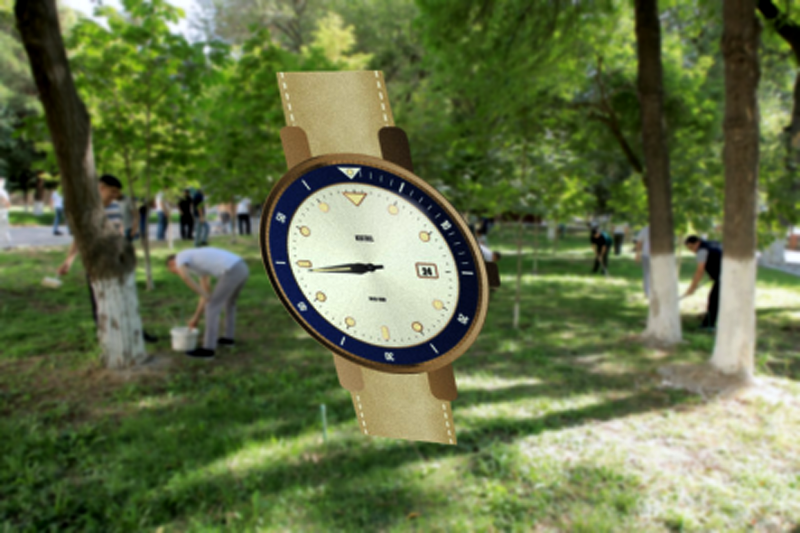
8:44
